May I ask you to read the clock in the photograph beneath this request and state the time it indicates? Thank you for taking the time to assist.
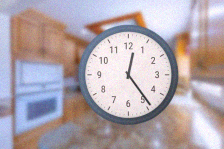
12:24
